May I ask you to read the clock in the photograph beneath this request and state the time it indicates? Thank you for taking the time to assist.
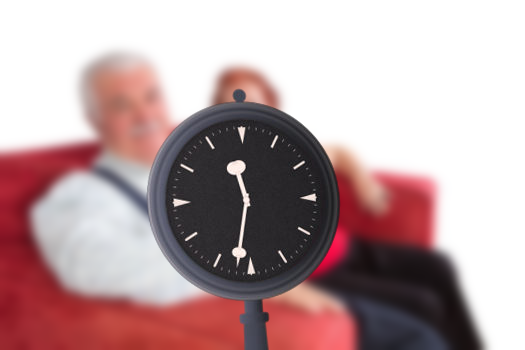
11:32
